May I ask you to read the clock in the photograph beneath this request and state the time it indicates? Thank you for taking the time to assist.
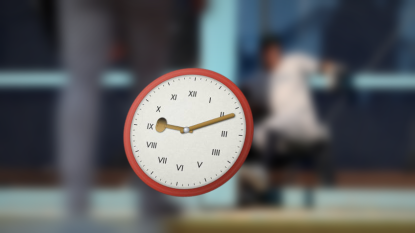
9:11
